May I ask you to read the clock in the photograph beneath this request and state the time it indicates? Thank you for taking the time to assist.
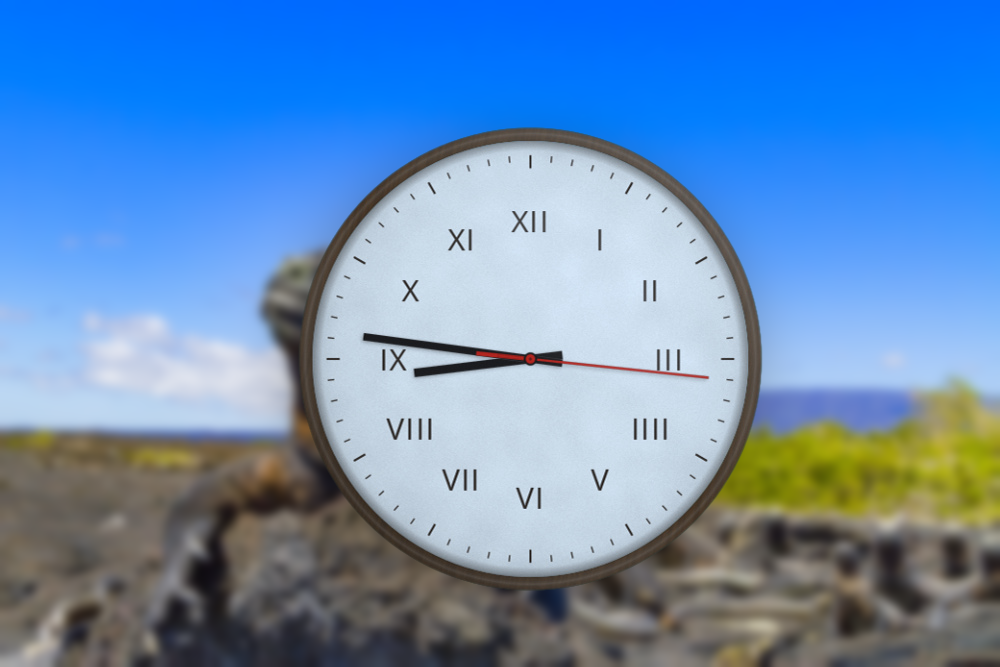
8:46:16
